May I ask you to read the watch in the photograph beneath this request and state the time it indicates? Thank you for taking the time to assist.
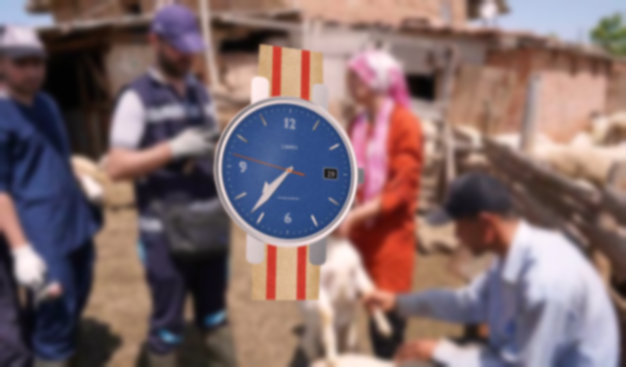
7:36:47
